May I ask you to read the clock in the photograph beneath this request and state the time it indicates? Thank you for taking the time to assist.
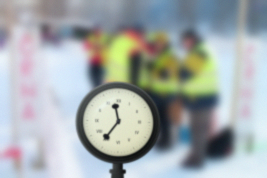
11:36
